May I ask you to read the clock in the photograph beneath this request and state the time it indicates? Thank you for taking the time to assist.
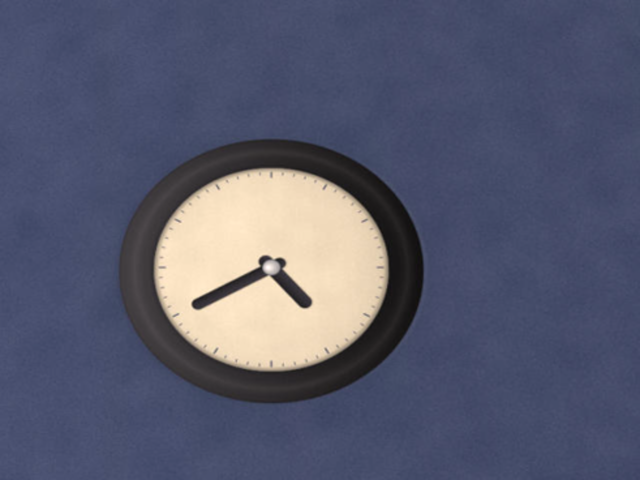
4:40
